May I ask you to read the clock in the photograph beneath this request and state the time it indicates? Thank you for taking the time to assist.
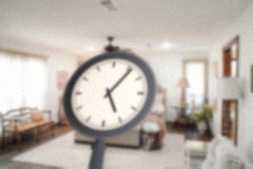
5:06
